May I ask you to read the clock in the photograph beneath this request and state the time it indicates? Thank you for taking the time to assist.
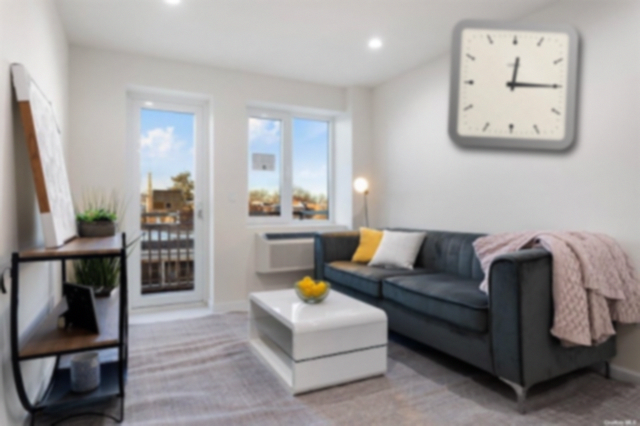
12:15
